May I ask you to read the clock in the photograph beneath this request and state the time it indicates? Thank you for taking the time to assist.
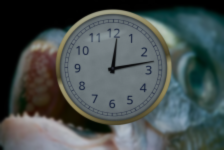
12:13
